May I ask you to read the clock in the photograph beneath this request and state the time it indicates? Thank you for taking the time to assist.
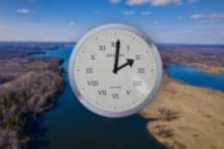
2:01
